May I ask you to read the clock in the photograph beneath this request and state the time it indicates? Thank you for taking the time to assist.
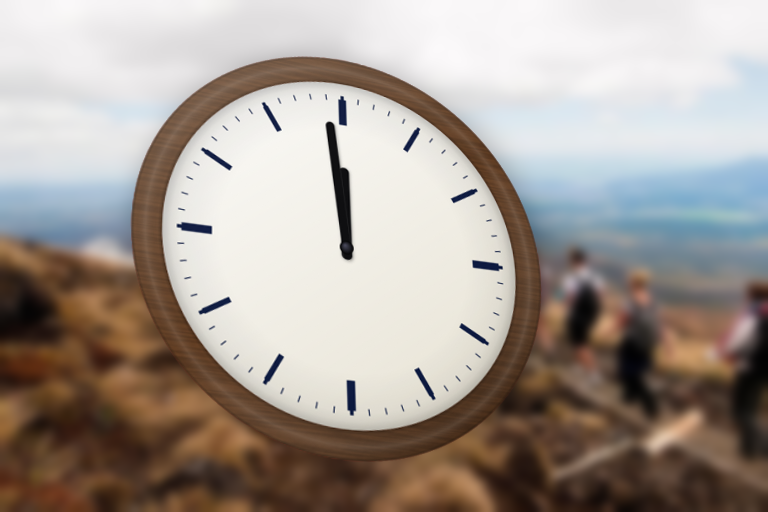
11:59
